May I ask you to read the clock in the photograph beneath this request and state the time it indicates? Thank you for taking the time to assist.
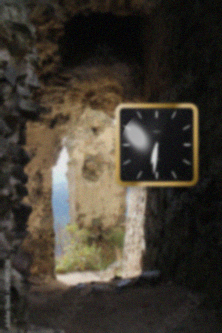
6:31
